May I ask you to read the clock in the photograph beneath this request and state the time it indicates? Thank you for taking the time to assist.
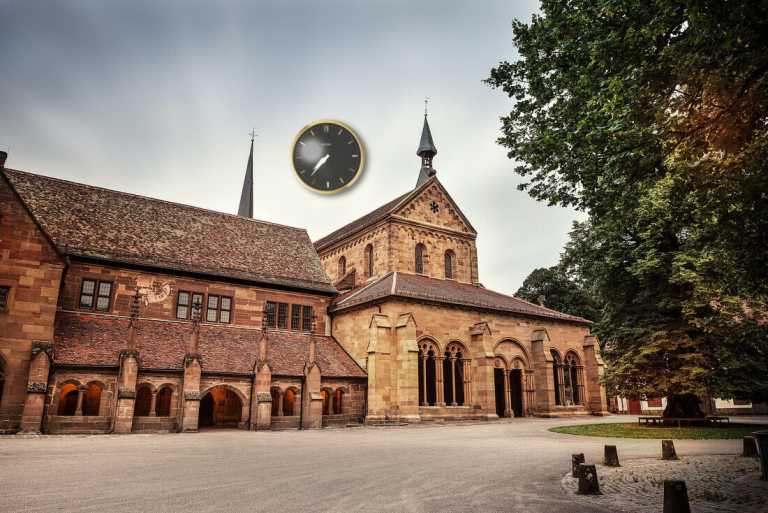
7:37
